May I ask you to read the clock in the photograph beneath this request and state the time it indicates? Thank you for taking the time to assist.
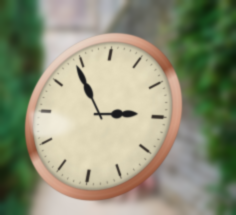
2:54
